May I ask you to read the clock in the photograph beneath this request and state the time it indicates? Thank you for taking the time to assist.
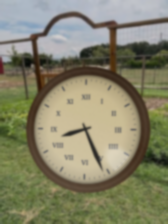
8:26
